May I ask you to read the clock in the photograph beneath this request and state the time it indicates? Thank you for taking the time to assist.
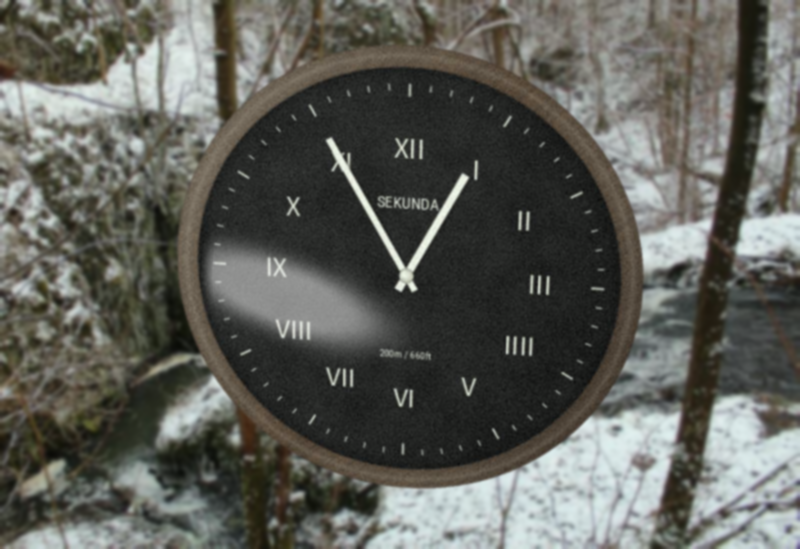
12:55
